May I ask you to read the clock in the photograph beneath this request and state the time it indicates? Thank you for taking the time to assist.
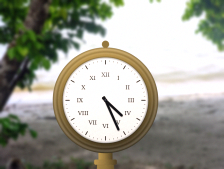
4:26
